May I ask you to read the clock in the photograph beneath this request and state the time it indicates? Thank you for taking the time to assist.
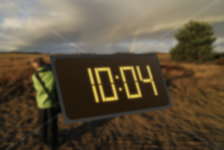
10:04
